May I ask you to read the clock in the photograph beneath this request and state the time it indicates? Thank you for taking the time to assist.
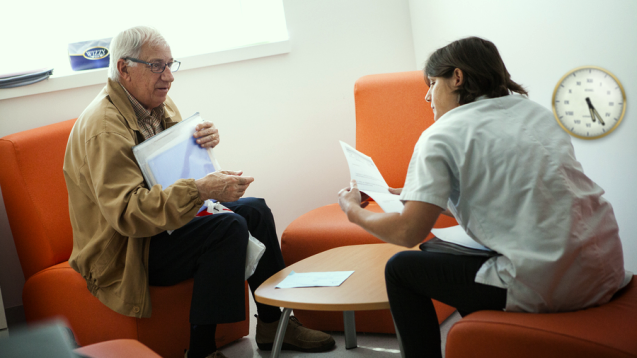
5:24
